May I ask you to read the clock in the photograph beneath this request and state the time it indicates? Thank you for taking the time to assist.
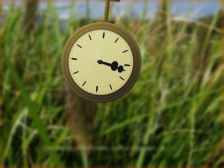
3:17
